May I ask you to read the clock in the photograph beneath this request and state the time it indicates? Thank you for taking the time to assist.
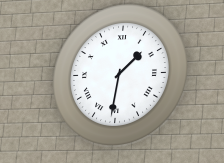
1:31
